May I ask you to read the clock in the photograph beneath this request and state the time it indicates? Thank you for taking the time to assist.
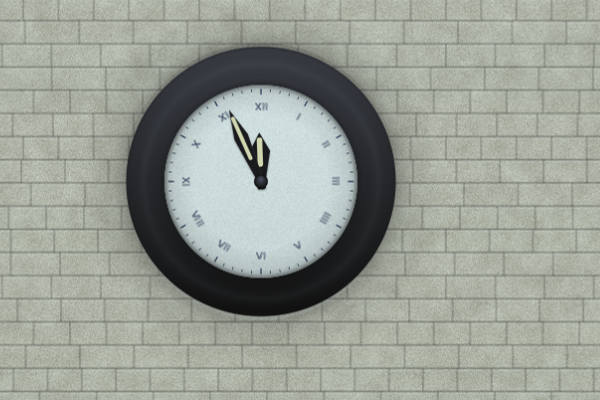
11:56
